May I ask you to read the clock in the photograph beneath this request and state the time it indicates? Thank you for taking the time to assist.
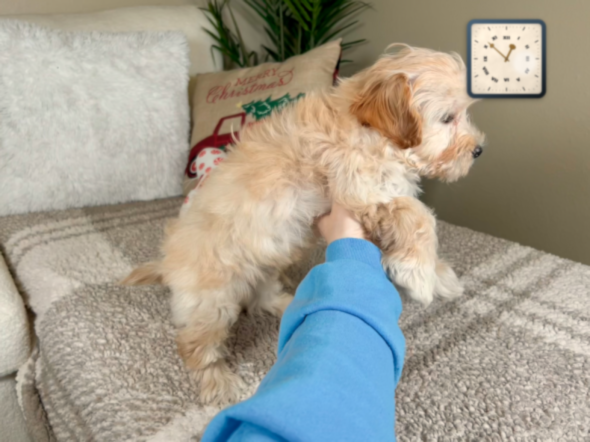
12:52
